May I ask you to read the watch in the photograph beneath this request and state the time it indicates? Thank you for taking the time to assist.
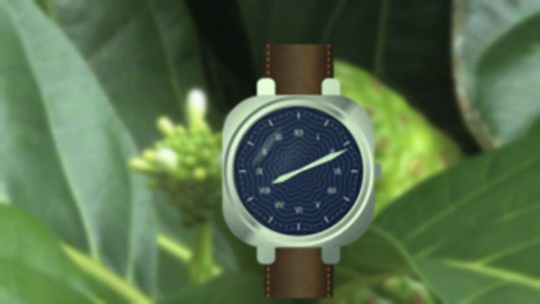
8:11
